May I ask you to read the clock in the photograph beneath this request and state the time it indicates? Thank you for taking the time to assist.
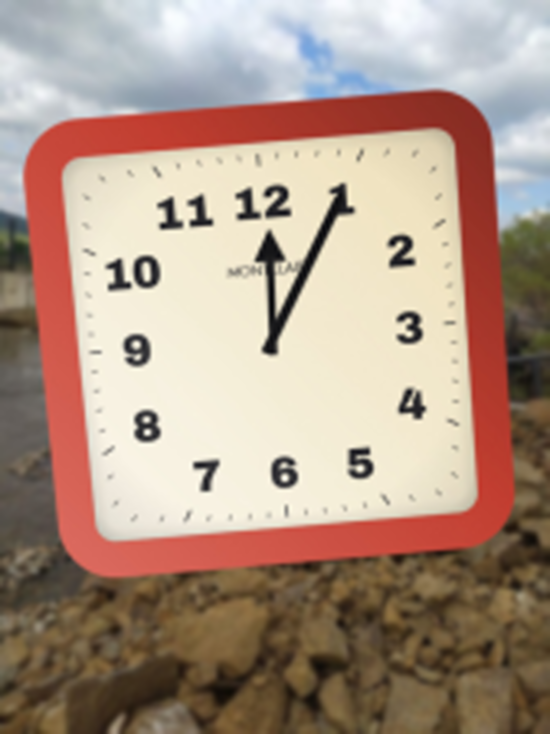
12:05
